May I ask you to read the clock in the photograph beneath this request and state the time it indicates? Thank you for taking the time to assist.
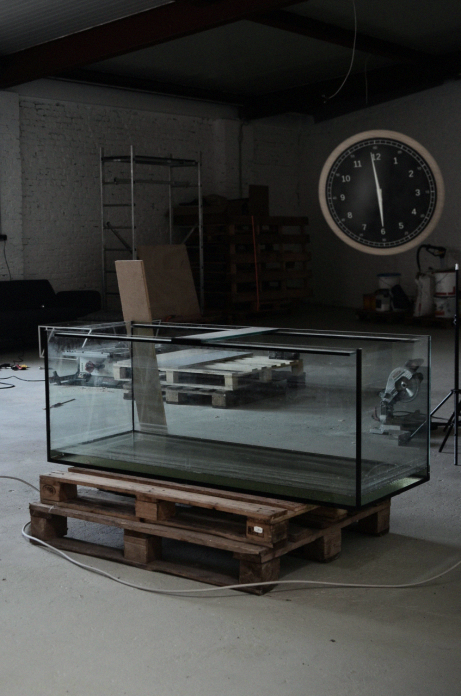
5:59
